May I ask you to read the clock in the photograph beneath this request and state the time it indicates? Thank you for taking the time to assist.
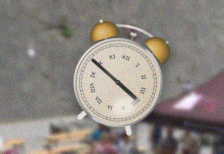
3:49
